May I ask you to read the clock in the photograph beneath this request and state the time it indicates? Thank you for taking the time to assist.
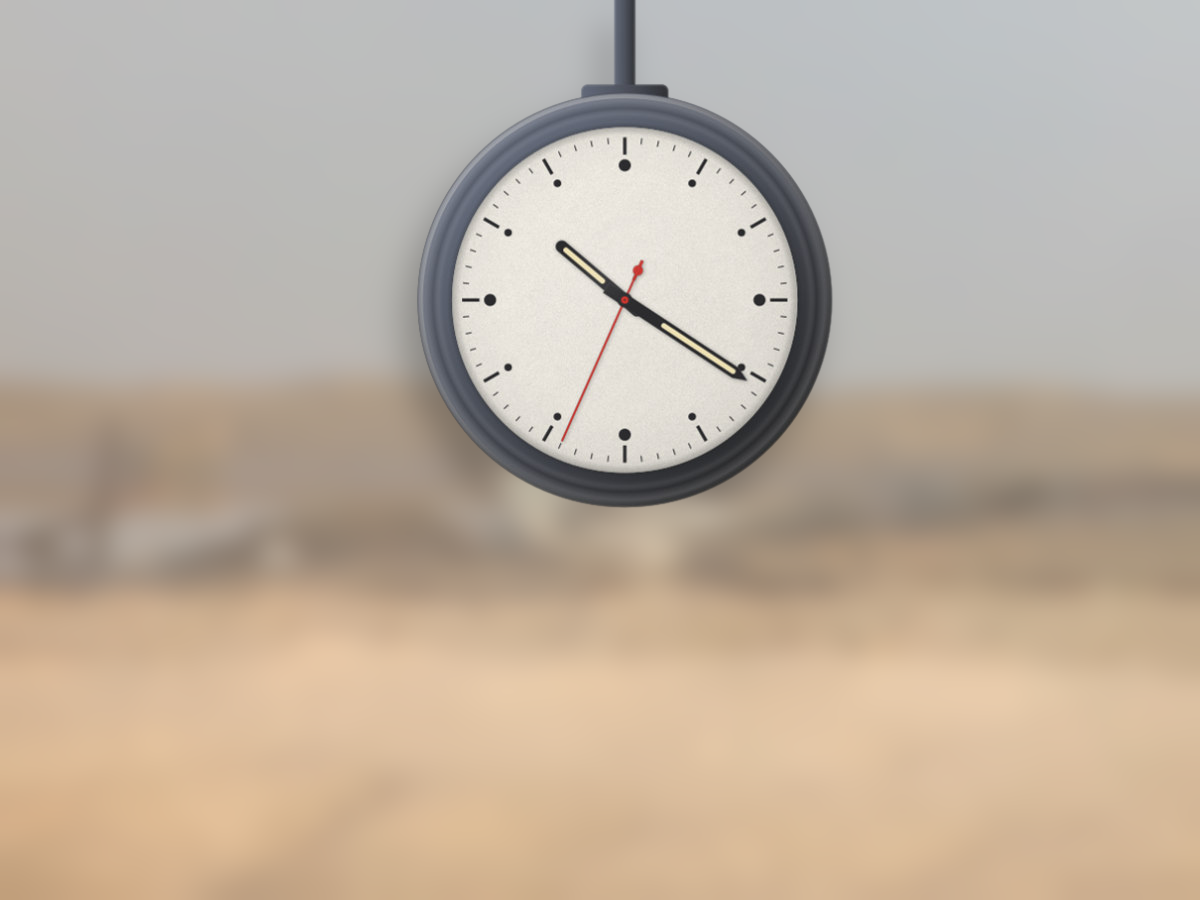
10:20:34
